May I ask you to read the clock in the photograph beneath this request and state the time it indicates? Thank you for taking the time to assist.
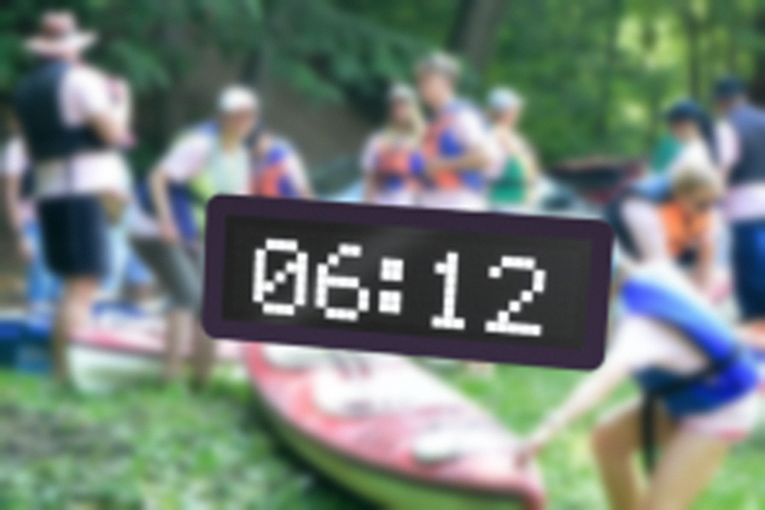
6:12
